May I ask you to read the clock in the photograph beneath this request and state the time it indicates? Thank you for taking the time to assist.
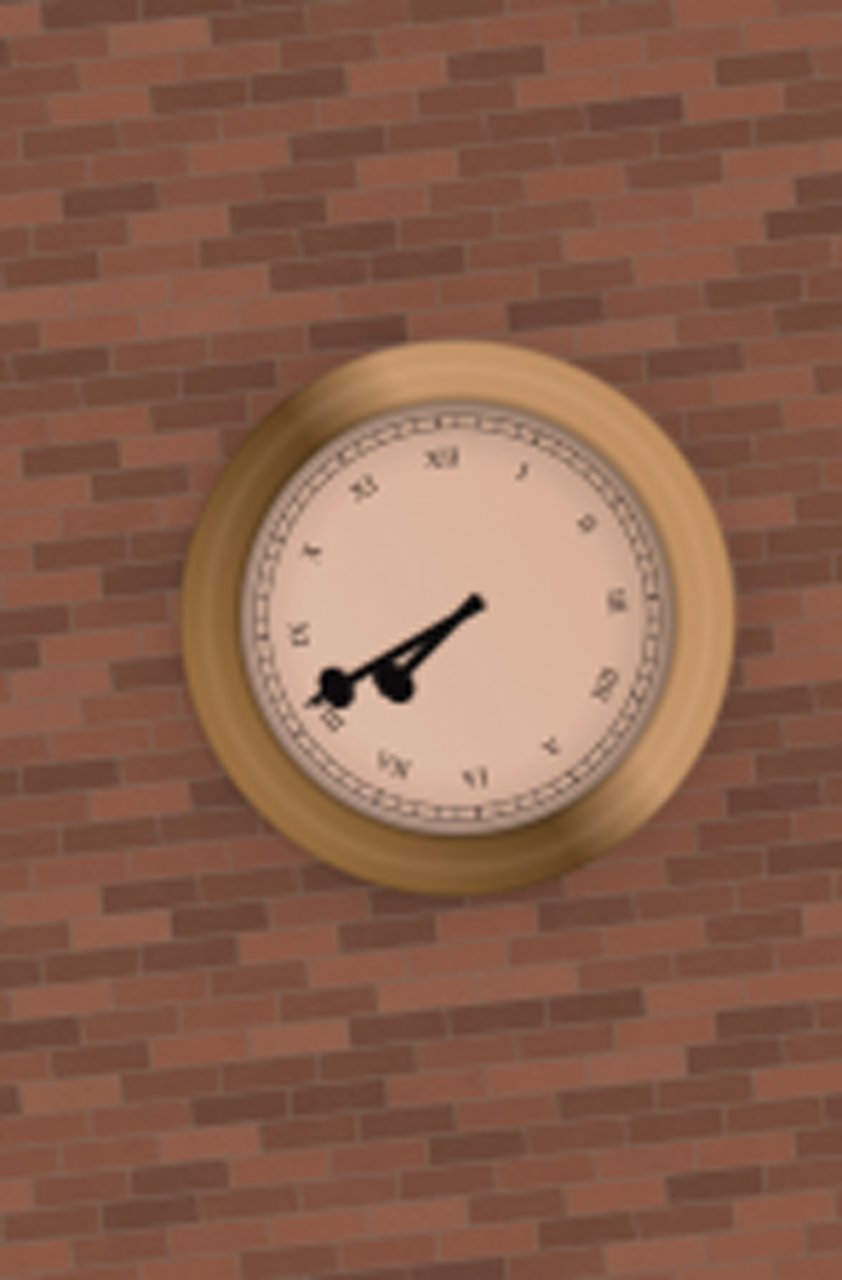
7:41
